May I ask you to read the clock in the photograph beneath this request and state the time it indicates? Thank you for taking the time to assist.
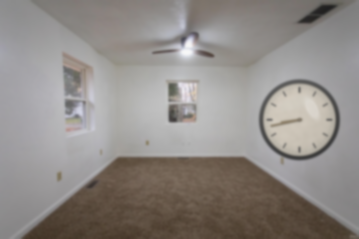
8:43
